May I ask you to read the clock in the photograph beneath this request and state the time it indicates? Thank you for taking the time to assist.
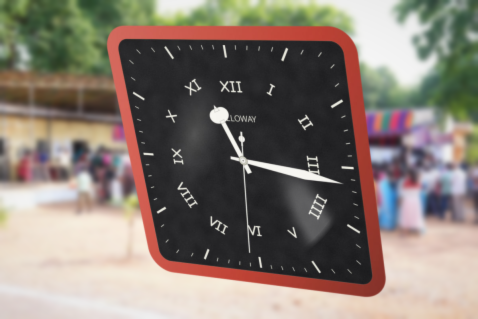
11:16:31
